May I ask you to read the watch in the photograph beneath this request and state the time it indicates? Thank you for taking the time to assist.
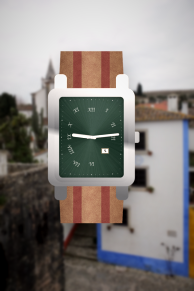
9:14
